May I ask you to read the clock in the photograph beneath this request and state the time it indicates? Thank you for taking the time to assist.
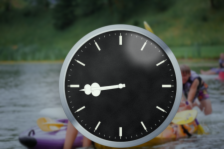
8:44
